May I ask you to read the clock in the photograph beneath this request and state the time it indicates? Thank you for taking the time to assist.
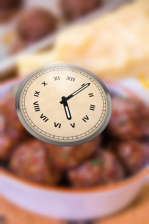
5:06
